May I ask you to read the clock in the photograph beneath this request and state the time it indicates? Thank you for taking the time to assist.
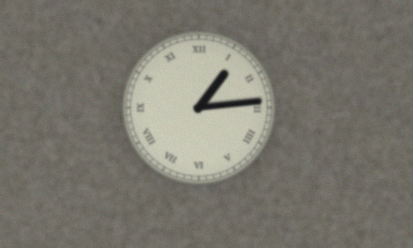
1:14
